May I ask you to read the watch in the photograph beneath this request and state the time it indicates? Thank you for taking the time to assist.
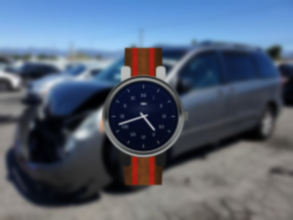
4:42
